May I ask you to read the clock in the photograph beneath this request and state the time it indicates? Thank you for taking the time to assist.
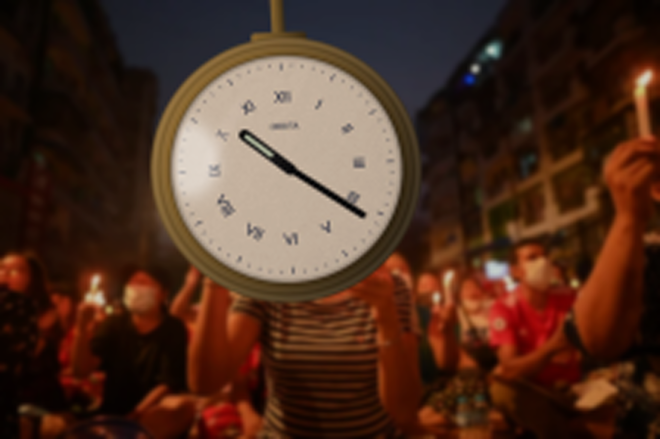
10:21
